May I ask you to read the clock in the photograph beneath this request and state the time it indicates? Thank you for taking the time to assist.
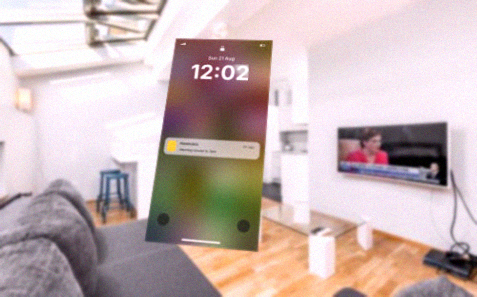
12:02
